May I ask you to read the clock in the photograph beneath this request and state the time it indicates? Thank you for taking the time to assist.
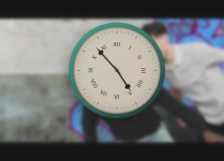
4:53
